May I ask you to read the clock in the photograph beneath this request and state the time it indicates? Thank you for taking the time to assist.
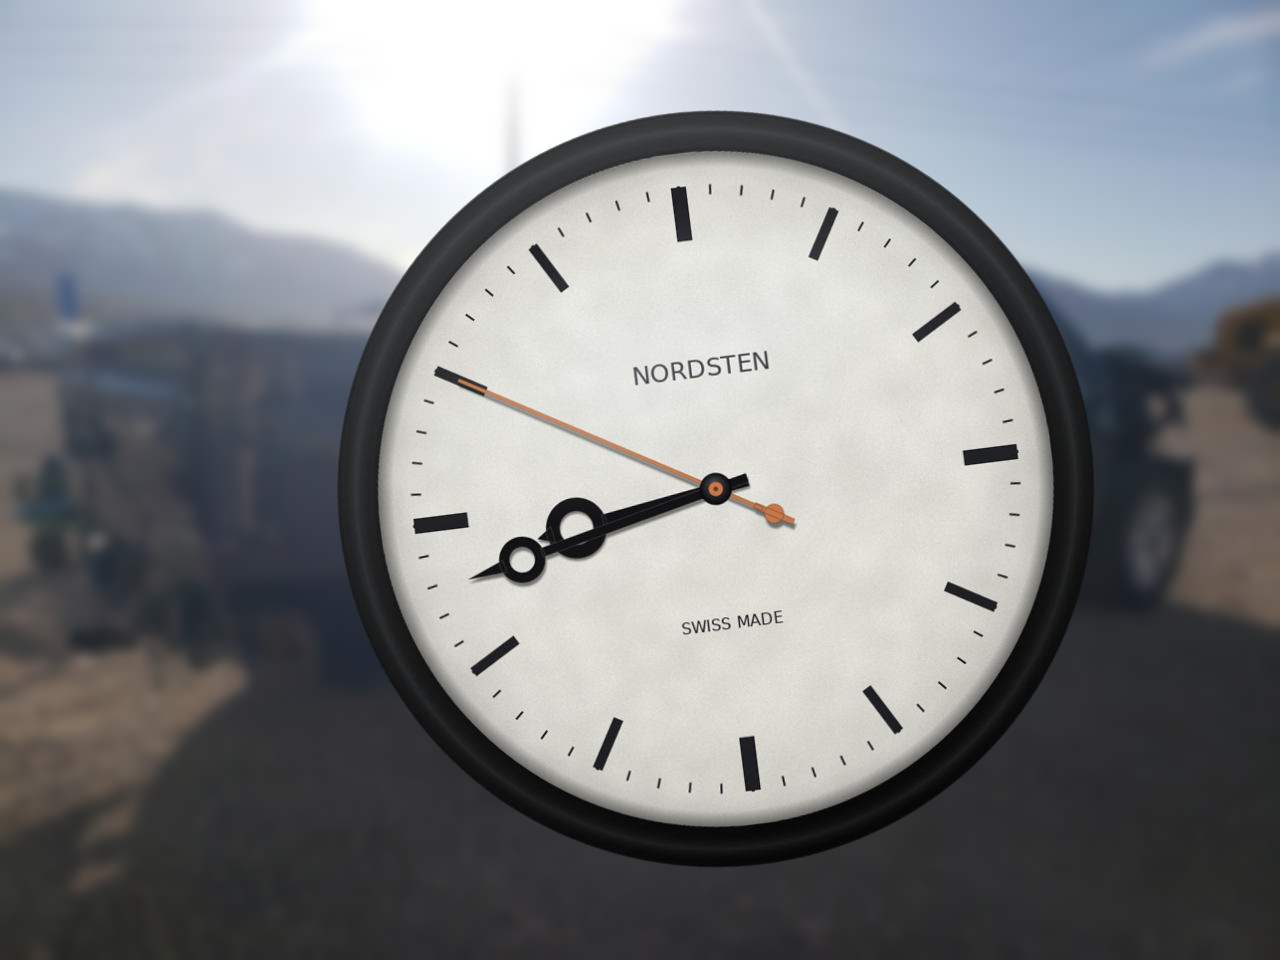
8:42:50
